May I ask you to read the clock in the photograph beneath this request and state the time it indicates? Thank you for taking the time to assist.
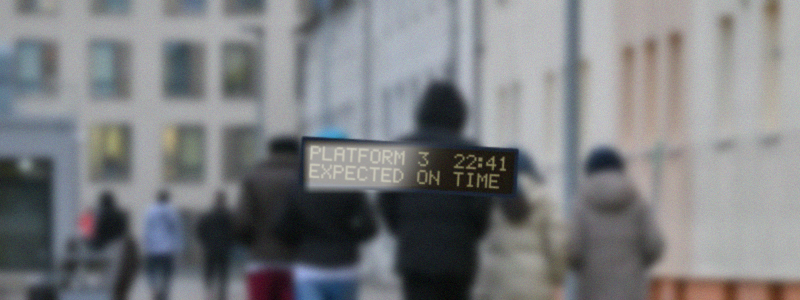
22:41
